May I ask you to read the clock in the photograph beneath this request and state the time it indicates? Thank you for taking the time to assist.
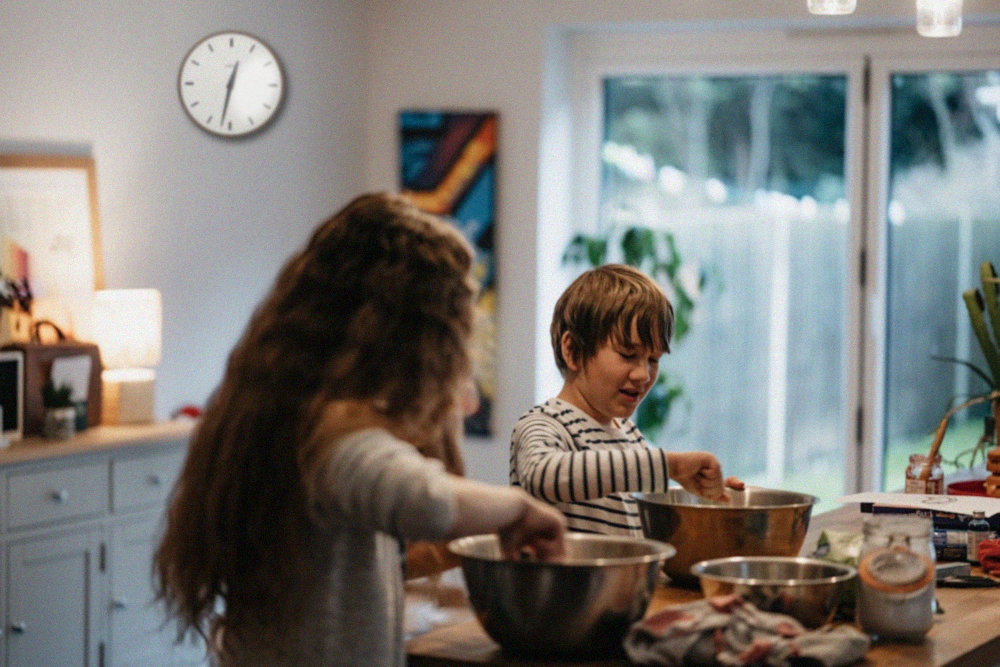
12:32
